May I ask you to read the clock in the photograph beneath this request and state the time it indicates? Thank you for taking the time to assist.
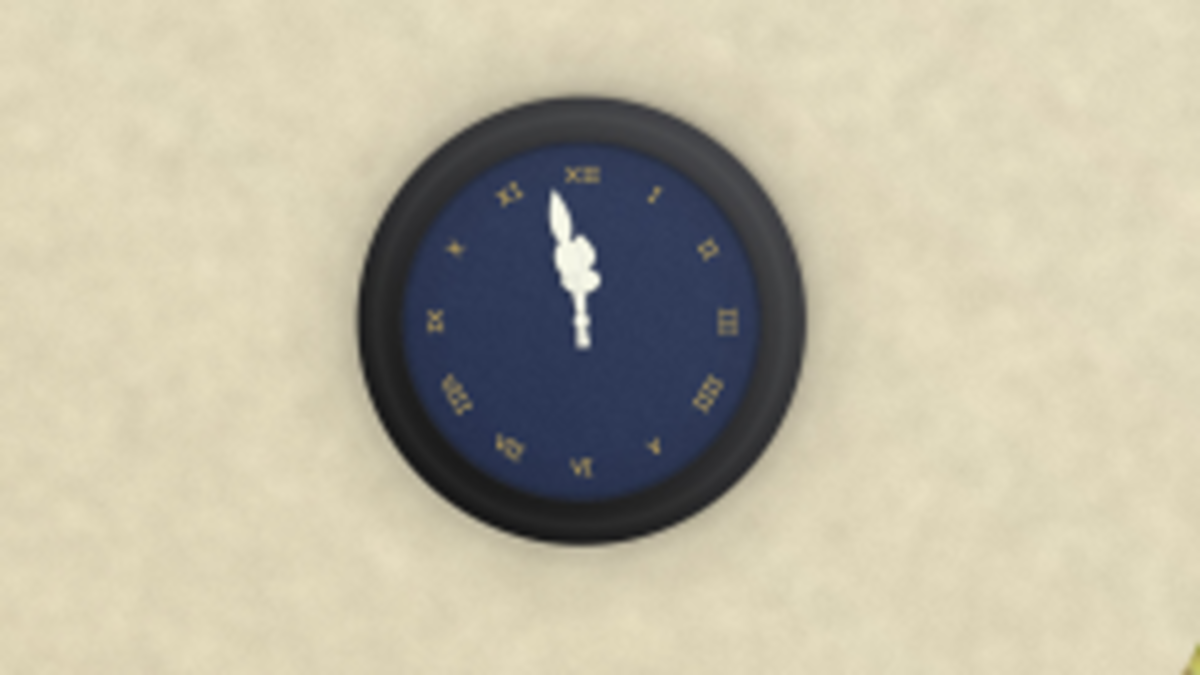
11:58
